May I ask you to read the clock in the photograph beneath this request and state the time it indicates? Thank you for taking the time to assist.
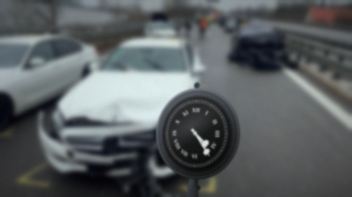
4:24
